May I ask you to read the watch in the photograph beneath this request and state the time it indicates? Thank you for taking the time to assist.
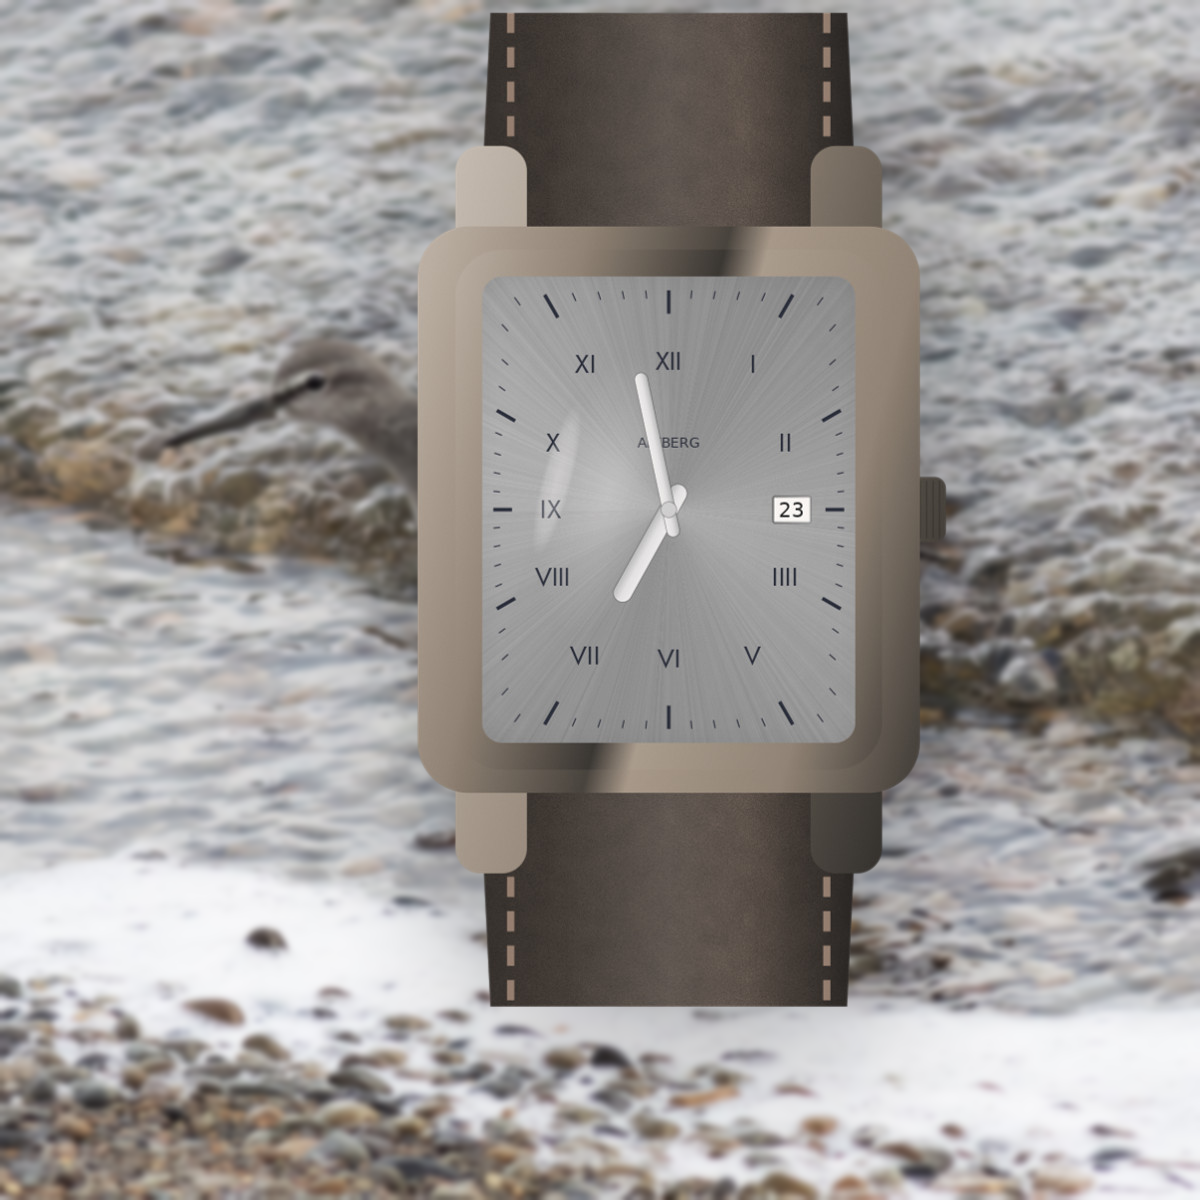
6:58
